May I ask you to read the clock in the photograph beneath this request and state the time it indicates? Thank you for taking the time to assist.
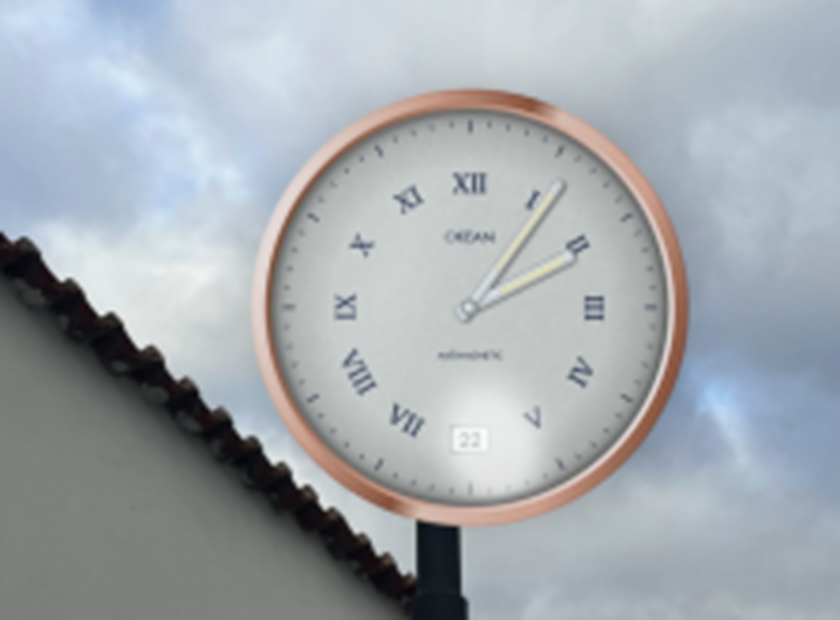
2:06
